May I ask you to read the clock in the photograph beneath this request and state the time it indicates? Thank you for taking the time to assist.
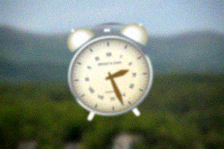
2:27
